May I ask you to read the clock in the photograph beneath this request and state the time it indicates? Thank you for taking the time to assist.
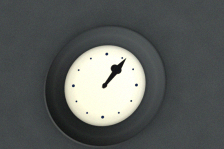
1:06
